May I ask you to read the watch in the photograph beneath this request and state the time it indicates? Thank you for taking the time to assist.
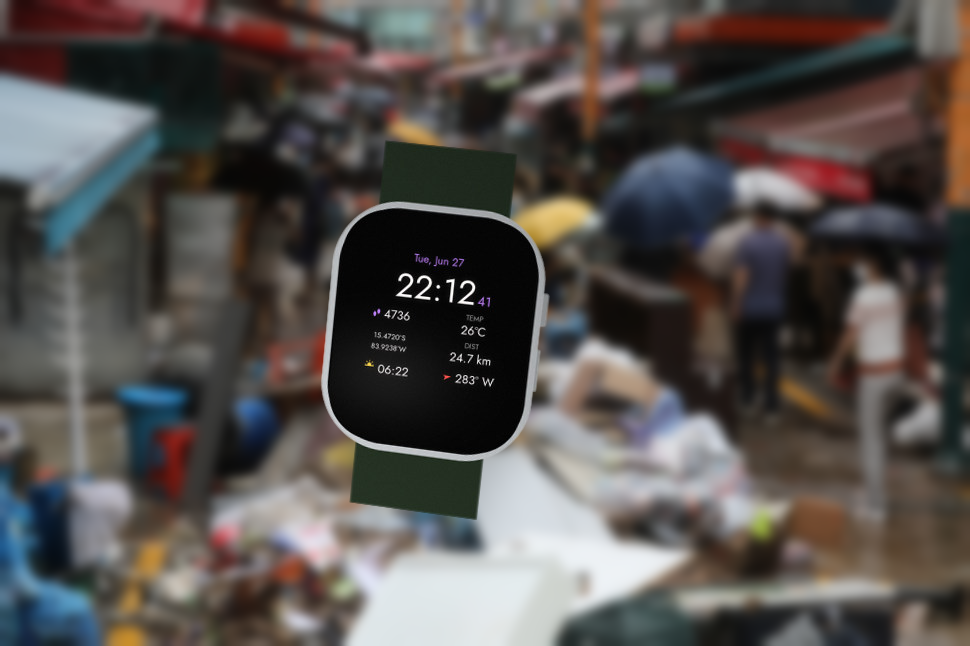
22:12:41
